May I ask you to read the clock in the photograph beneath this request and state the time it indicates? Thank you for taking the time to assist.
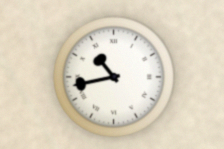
10:43
